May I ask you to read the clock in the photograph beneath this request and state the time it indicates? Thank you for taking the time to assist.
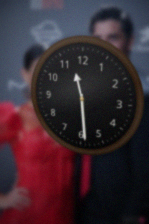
11:29
